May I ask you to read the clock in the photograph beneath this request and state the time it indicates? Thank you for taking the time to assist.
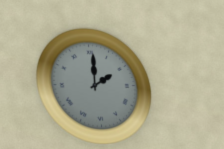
2:01
